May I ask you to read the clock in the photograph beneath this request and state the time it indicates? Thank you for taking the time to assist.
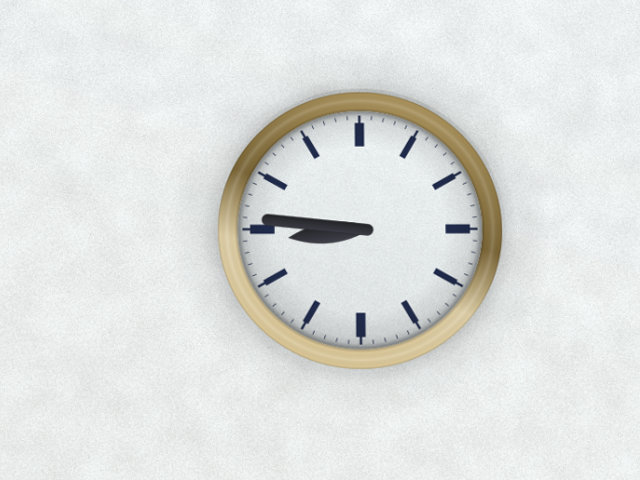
8:46
